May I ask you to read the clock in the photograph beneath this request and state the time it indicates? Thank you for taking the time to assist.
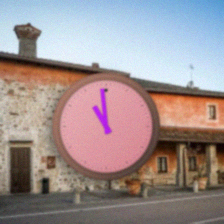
10:59
